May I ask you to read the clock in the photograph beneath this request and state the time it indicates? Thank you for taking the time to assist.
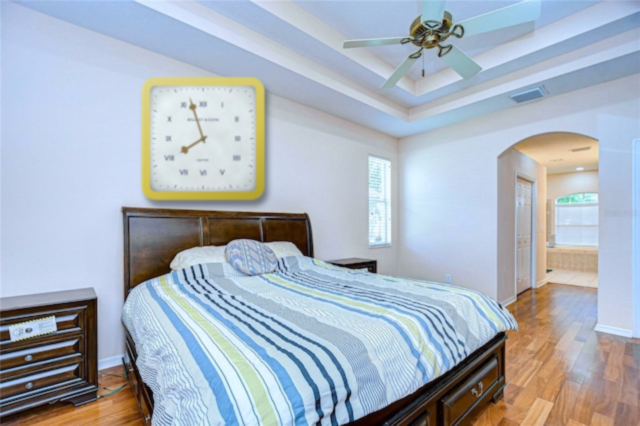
7:57
